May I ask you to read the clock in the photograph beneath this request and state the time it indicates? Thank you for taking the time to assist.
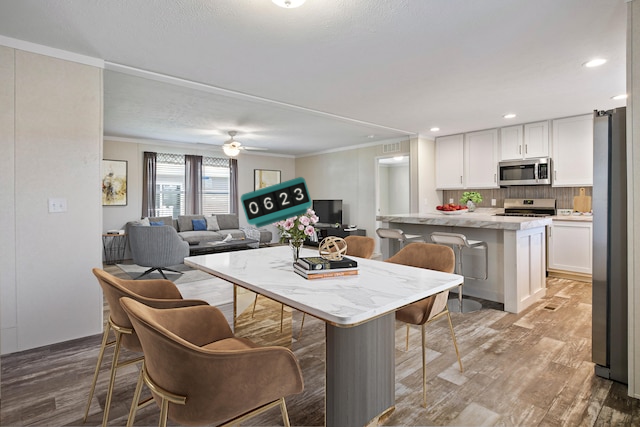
6:23
